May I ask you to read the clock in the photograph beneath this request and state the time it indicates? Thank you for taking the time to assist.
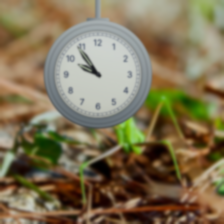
9:54
